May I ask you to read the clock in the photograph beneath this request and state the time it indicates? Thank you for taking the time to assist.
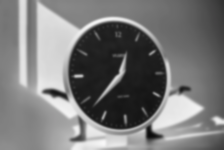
12:38
